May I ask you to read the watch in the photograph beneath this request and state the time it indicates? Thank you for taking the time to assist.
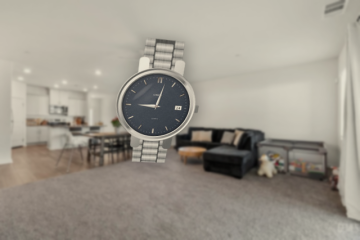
9:02
